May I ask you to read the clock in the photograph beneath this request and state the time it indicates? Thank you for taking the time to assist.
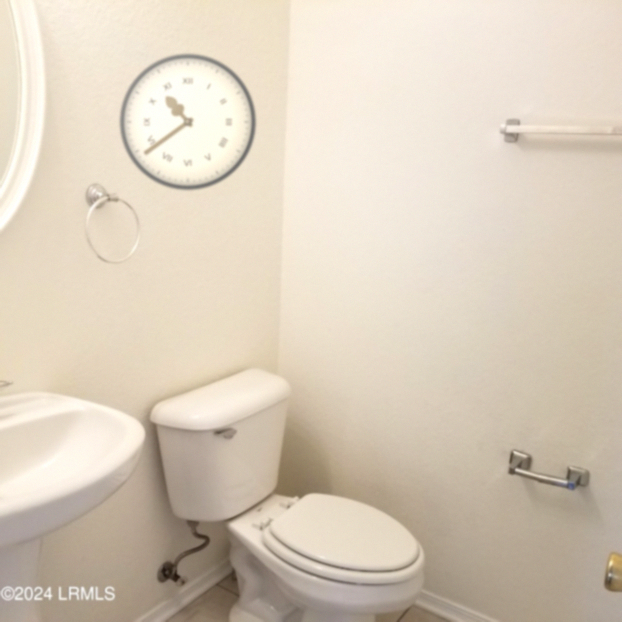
10:39
